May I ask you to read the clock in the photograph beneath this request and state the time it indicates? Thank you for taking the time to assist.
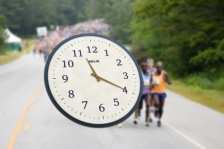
11:20
